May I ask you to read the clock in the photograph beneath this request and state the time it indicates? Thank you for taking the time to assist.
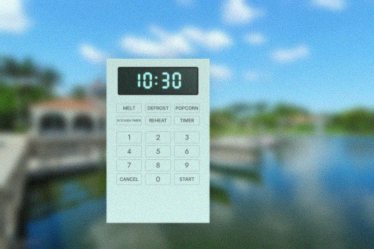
10:30
